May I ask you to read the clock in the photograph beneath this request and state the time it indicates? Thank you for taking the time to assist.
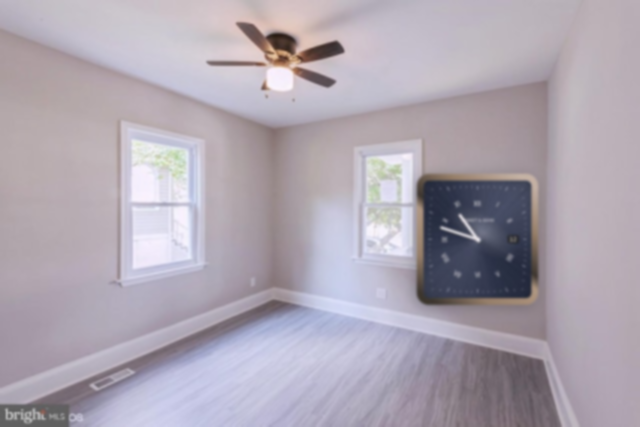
10:48
